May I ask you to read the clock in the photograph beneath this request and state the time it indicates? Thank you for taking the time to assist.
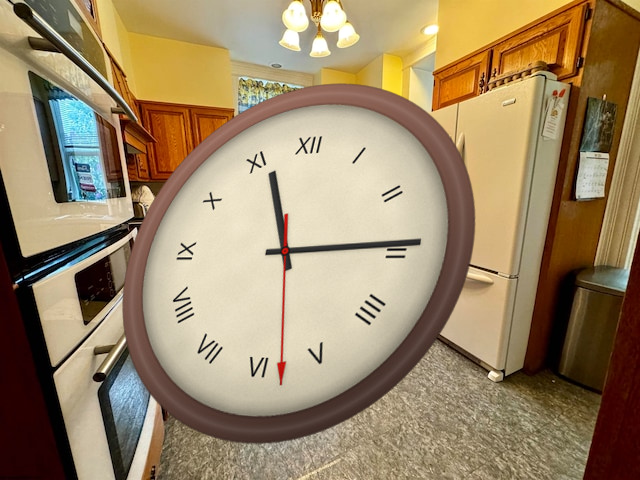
11:14:28
